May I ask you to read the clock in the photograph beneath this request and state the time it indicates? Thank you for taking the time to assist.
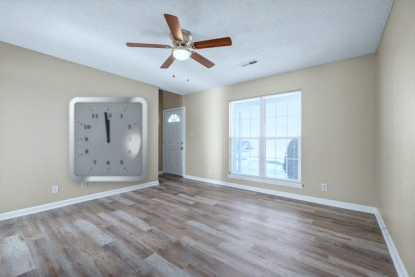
11:59
